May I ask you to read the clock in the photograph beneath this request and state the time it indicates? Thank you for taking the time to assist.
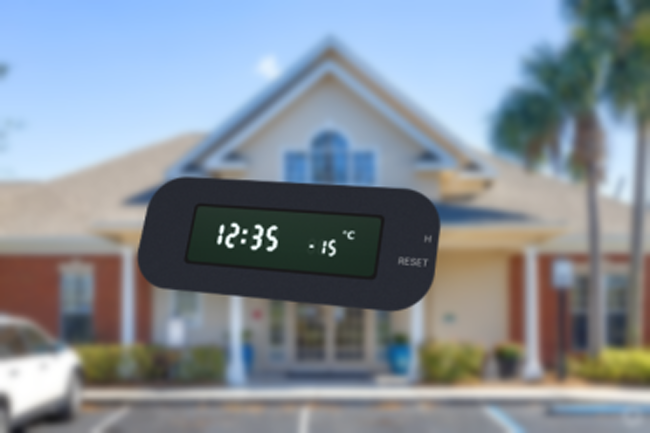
12:35
